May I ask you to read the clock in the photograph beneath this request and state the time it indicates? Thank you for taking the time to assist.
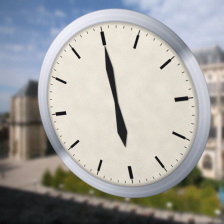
6:00
